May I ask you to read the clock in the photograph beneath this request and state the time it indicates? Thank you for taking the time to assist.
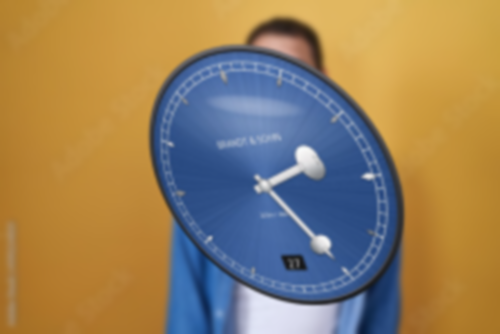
2:25
